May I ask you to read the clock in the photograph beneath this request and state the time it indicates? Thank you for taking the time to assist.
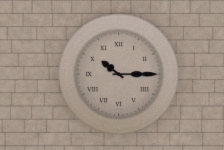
10:15
